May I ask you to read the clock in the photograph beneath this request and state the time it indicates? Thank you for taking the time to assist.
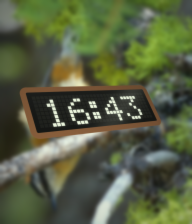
16:43
